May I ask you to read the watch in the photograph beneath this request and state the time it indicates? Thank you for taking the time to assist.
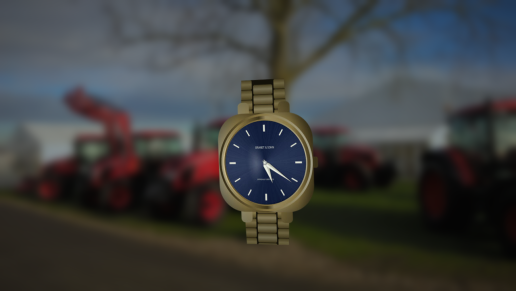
5:21
